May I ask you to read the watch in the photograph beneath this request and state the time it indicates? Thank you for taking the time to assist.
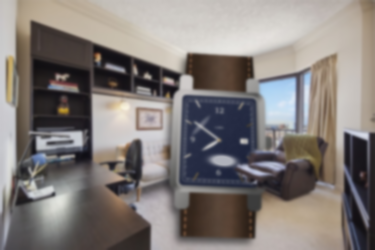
7:51
